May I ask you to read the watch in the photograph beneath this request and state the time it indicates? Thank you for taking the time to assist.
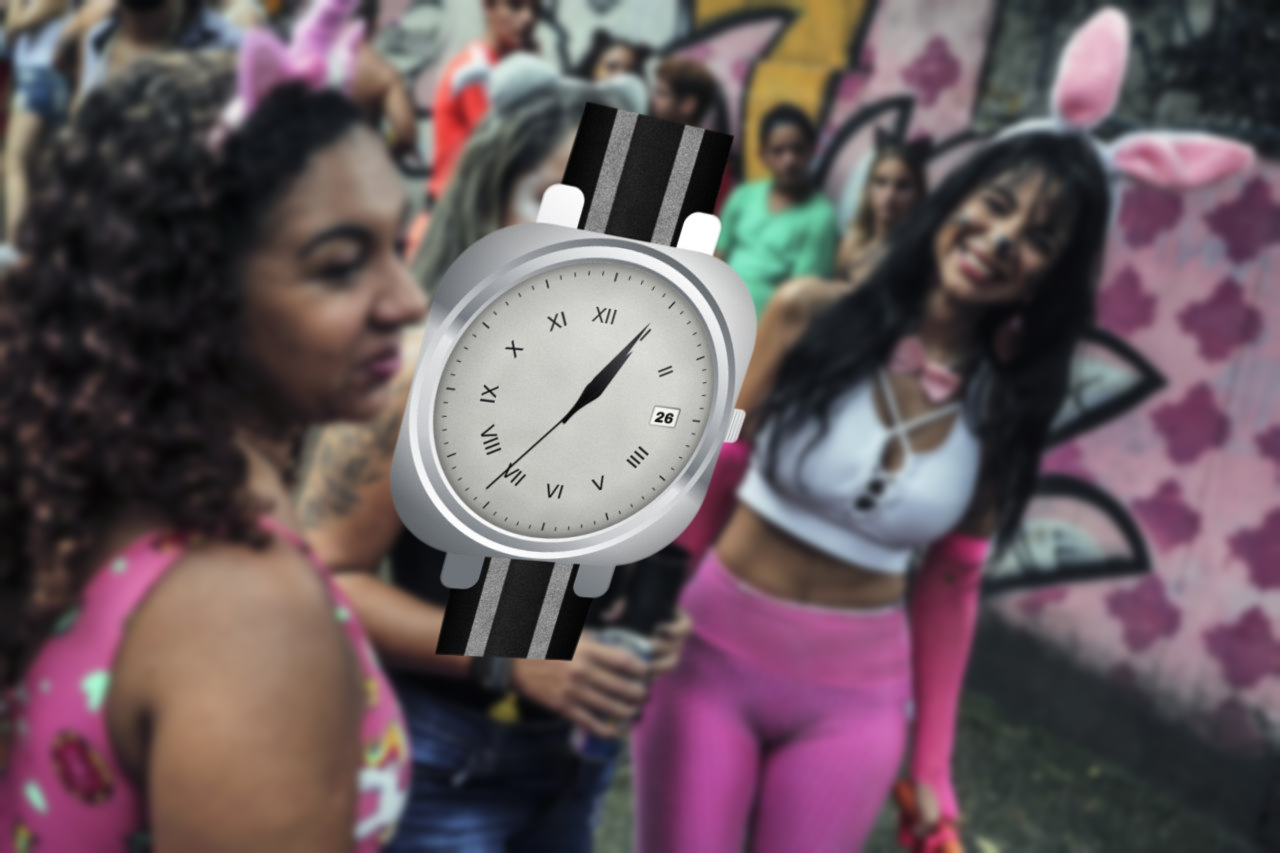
1:04:36
